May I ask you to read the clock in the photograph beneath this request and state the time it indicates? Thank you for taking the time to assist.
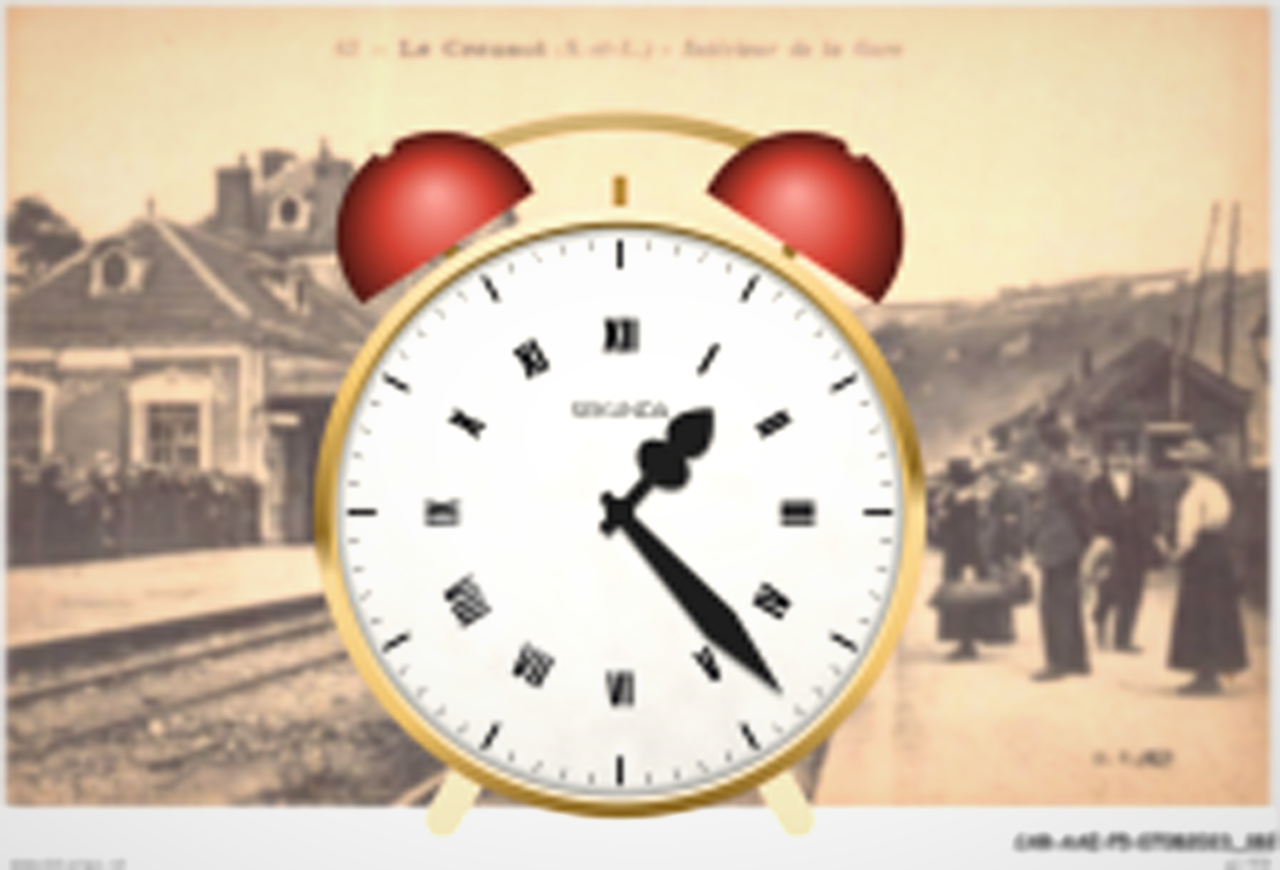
1:23
